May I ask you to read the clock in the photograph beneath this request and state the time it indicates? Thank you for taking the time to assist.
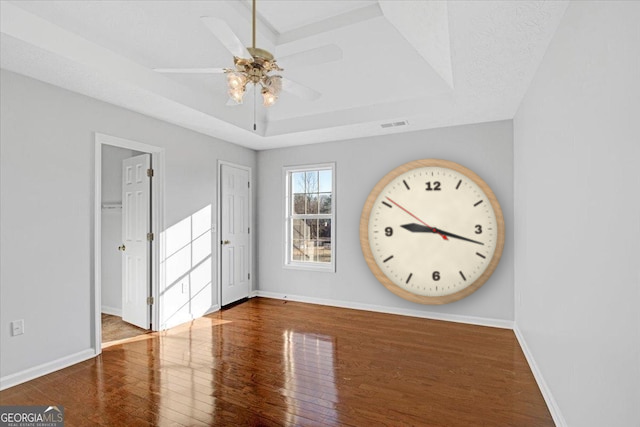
9:17:51
